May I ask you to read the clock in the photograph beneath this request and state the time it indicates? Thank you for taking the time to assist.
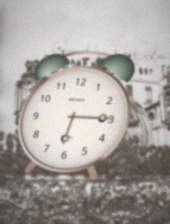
6:15
